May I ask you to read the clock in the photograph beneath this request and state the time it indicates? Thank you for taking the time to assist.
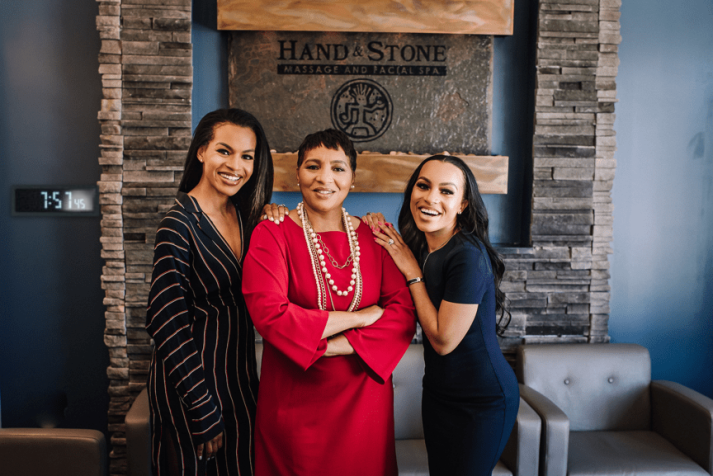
7:57:45
